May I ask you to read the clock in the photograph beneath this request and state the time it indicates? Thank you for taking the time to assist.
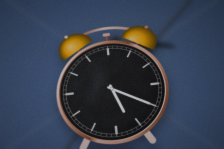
5:20
